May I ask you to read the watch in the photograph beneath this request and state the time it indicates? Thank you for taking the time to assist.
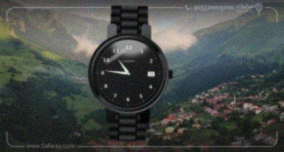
10:46
